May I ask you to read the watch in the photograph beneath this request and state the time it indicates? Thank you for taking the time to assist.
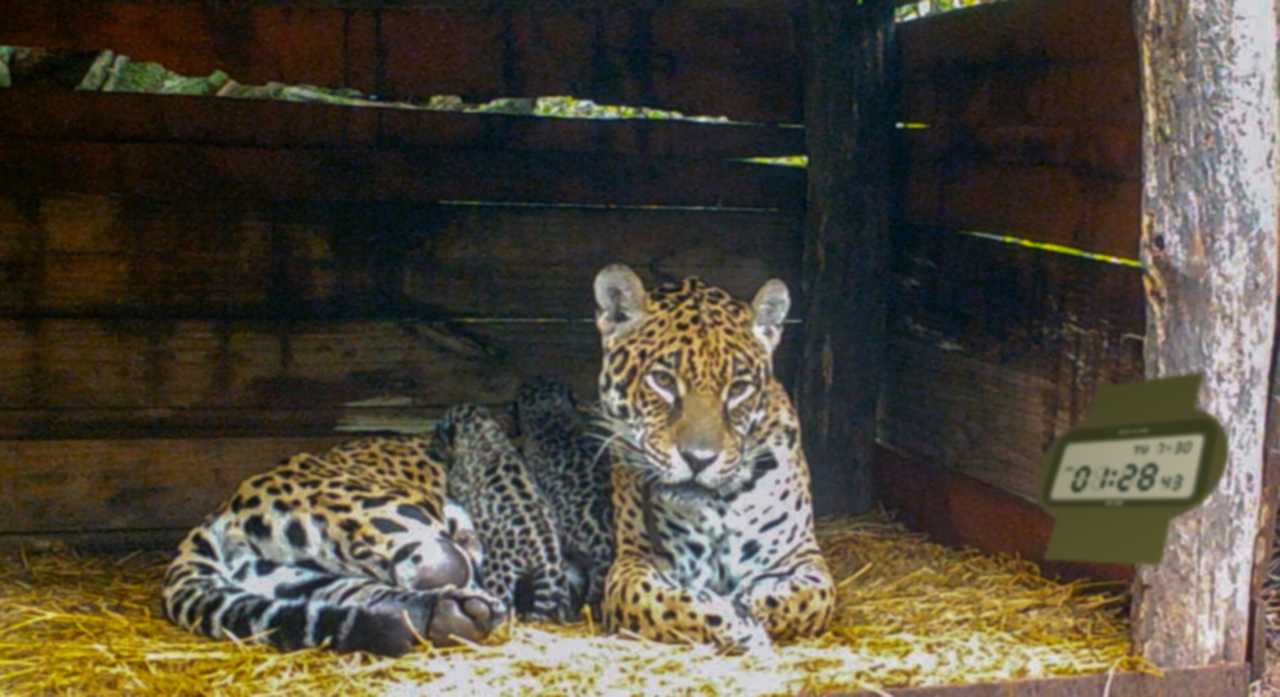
1:28
